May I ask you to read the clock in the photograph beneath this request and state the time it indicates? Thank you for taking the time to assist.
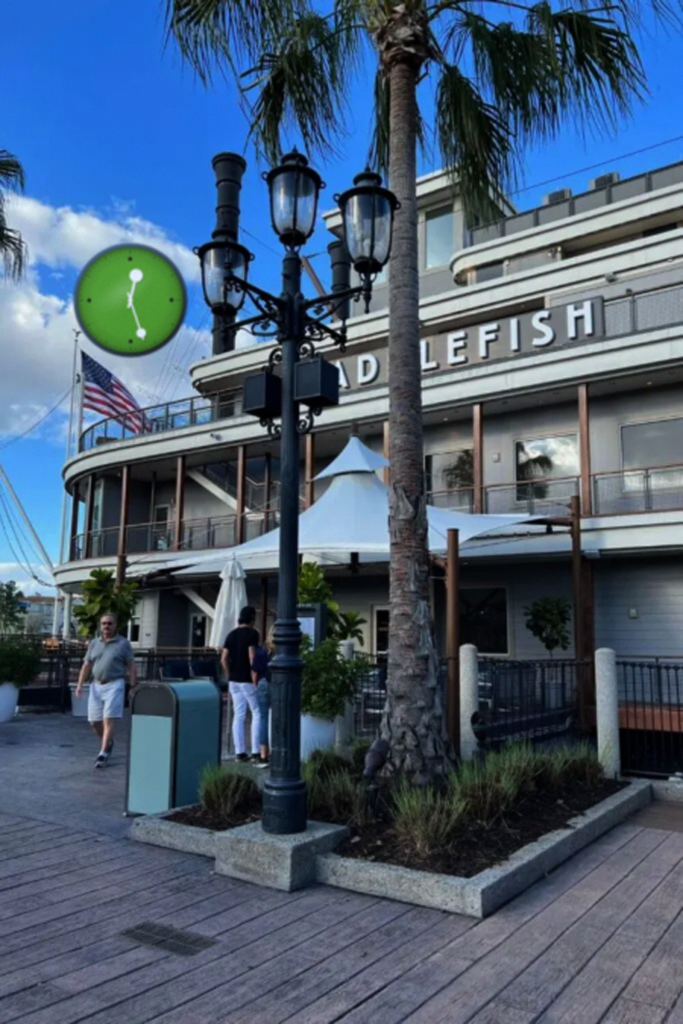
12:27
